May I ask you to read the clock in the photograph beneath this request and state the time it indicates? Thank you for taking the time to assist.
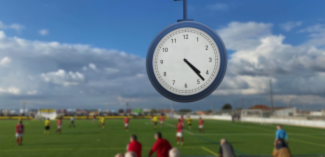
4:23
